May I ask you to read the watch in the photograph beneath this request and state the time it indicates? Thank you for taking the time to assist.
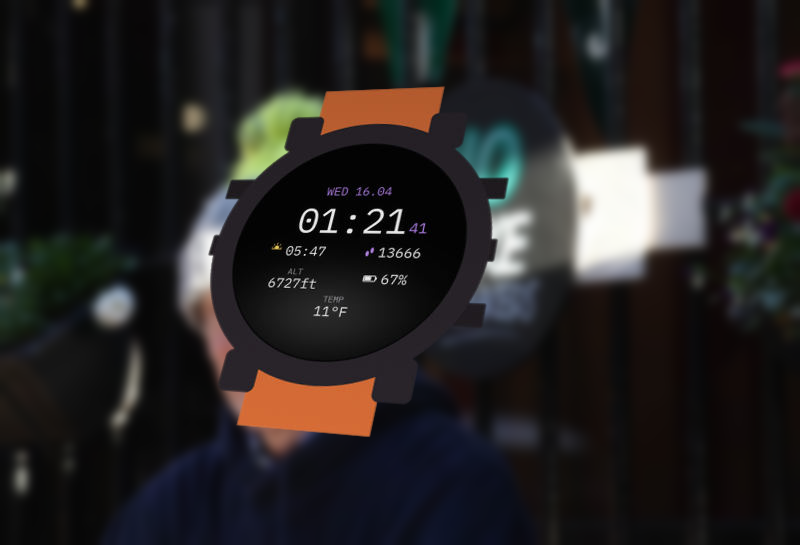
1:21:41
